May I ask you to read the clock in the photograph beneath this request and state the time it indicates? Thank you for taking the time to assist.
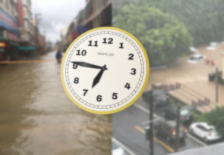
6:46
